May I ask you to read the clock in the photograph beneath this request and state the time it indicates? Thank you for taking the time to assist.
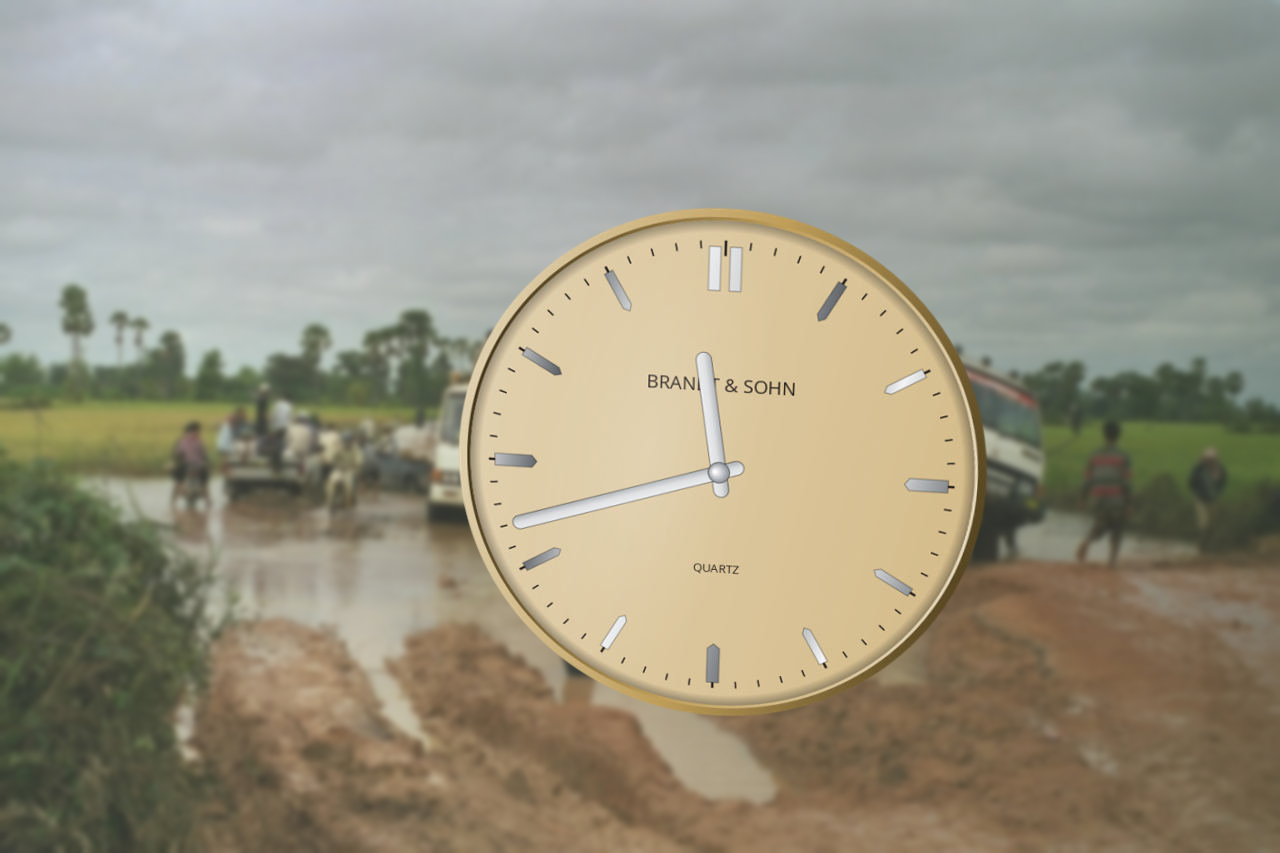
11:42
